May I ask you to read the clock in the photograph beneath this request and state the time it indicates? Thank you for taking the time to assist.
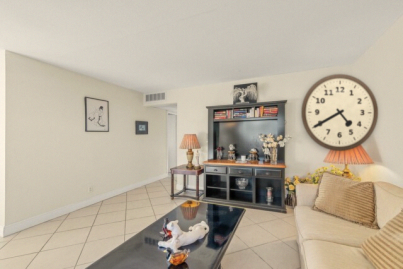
4:40
